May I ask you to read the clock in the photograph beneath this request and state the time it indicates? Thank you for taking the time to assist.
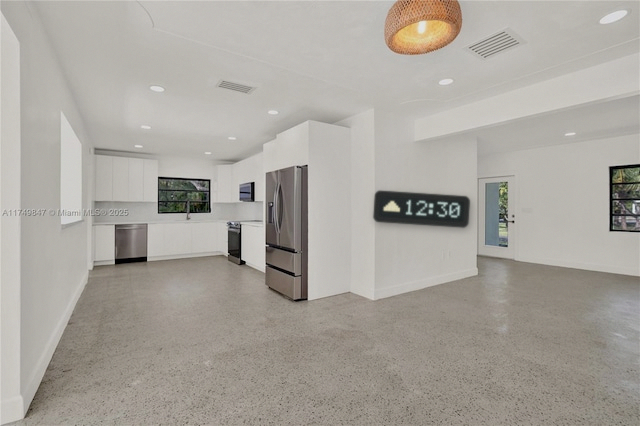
12:30
